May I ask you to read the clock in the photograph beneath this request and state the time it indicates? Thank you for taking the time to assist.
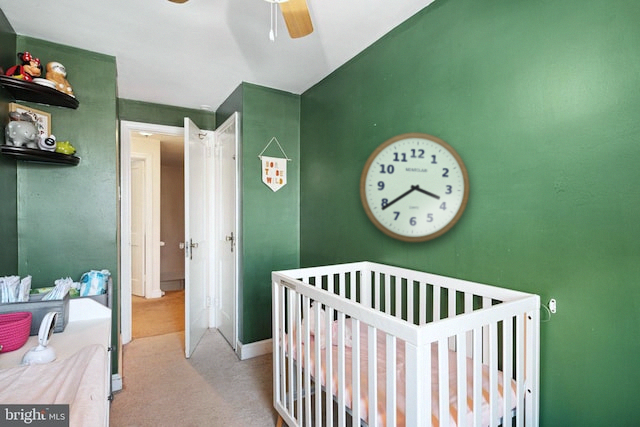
3:39
